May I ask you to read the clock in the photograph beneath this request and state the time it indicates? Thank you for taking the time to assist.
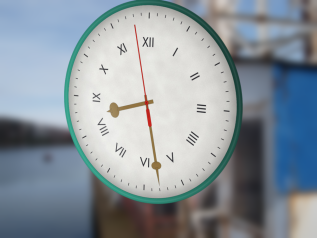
8:27:58
